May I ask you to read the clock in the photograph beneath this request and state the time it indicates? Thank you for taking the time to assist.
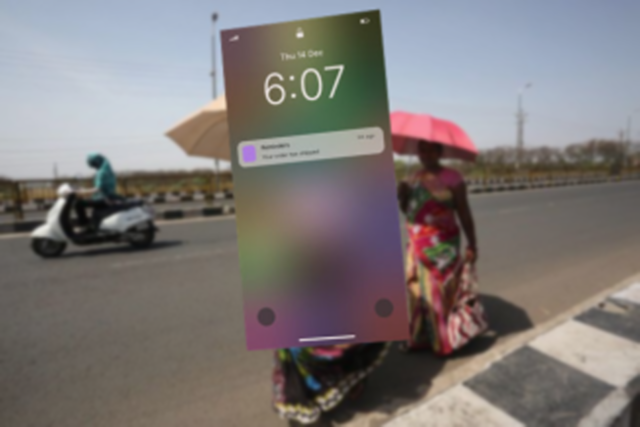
6:07
